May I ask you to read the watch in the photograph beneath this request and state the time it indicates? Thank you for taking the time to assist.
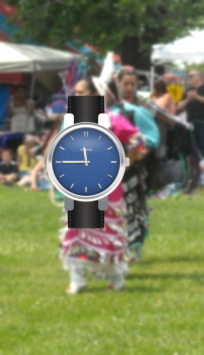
11:45
